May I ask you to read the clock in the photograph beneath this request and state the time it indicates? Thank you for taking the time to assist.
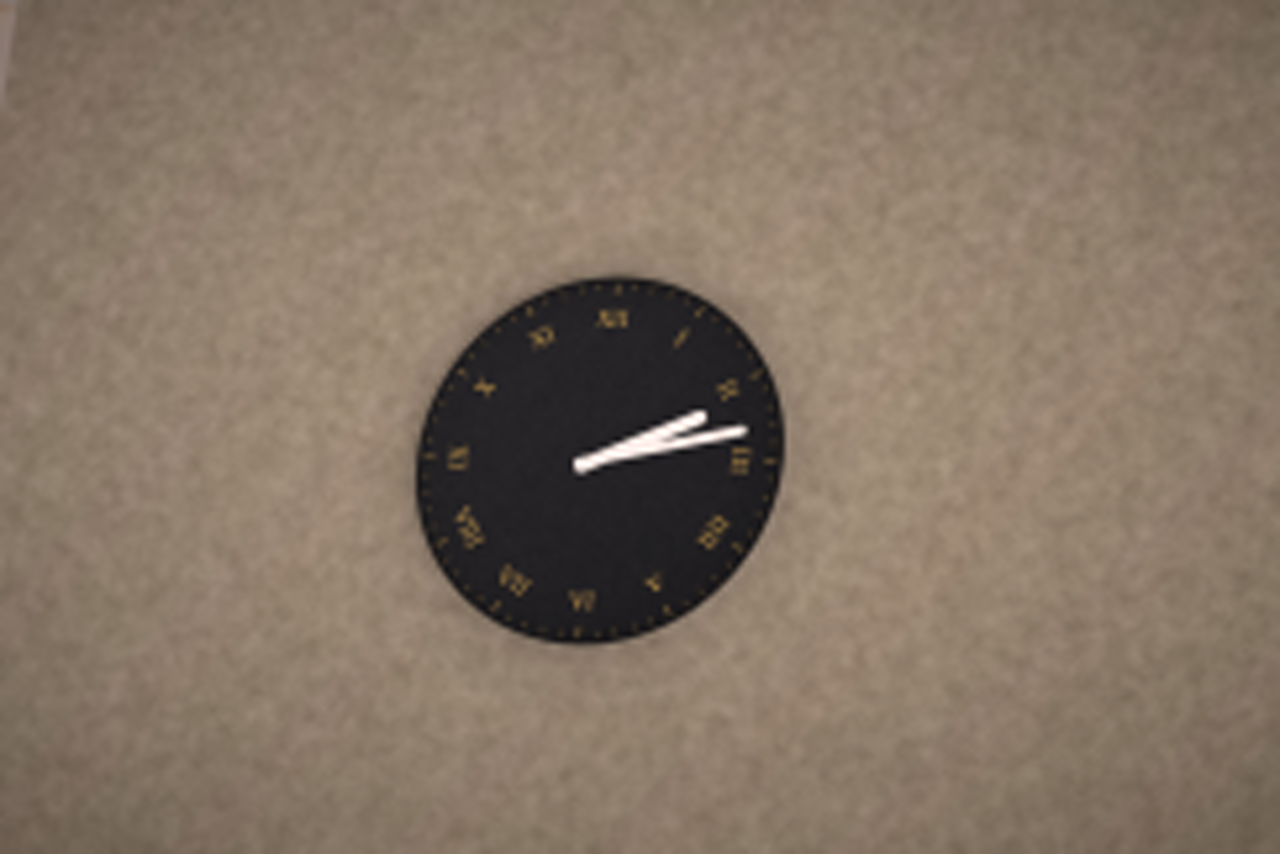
2:13
